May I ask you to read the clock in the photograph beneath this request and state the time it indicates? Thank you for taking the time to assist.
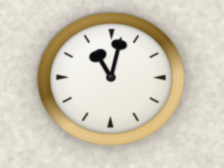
11:02
